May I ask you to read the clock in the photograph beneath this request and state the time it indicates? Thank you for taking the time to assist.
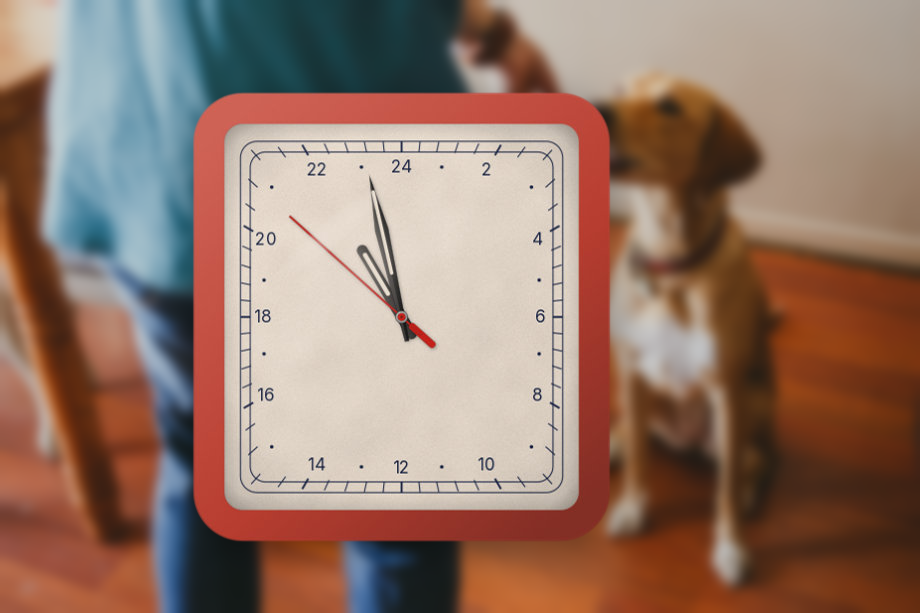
21:57:52
